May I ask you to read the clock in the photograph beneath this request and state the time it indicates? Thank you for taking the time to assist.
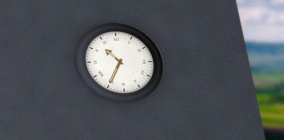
10:35
